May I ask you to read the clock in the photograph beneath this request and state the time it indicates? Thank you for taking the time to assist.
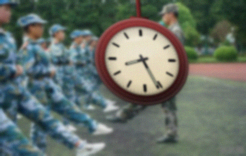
8:26
